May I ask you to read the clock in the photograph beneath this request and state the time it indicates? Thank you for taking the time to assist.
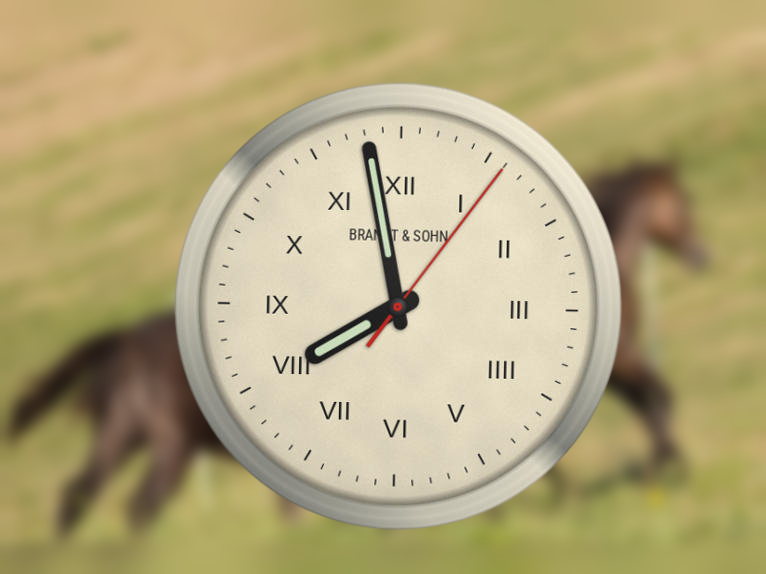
7:58:06
